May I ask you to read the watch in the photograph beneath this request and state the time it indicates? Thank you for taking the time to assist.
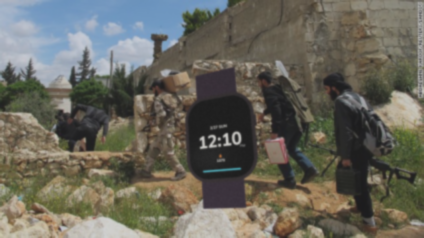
12:10
